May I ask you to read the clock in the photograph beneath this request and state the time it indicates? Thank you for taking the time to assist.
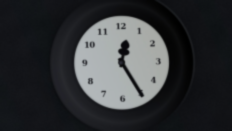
12:25
